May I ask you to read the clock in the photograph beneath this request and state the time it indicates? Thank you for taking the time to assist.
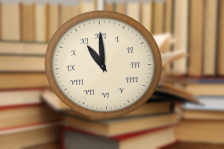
11:00
